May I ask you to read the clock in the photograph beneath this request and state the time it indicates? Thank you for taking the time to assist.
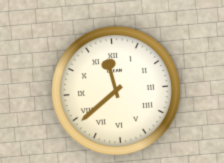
11:39
